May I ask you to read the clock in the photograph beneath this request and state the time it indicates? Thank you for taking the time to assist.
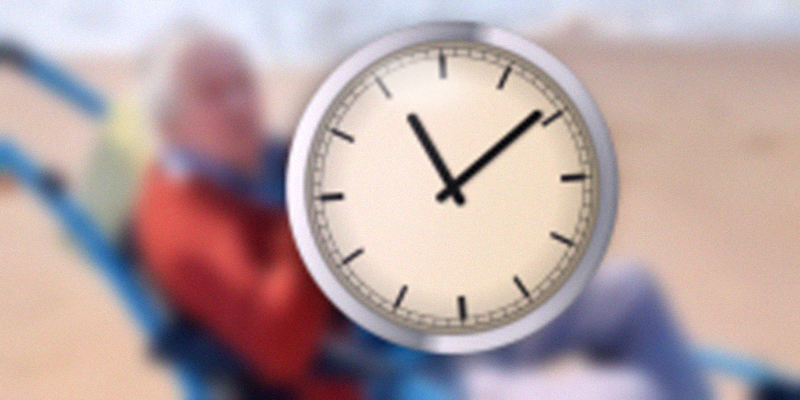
11:09
